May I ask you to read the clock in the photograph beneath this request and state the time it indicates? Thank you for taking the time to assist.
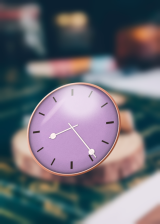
8:24
